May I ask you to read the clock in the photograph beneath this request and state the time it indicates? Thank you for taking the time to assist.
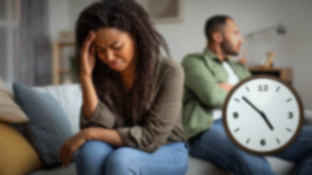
4:52
